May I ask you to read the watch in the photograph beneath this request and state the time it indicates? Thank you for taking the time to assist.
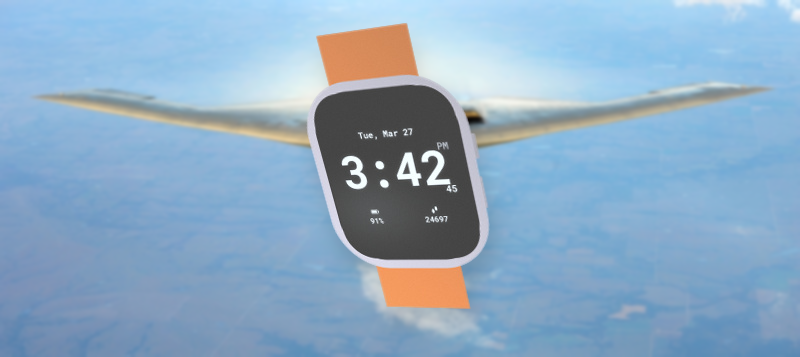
3:42:45
